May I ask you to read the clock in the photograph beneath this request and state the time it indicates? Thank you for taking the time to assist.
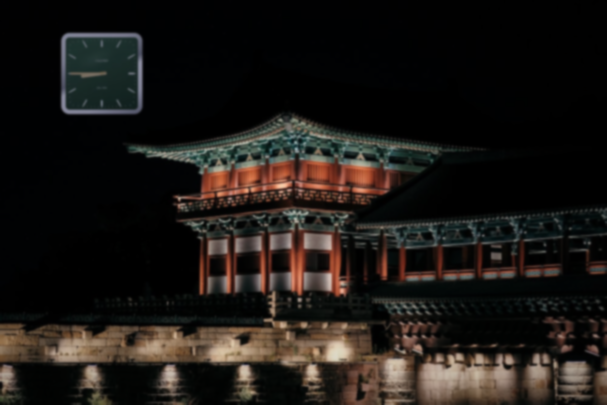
8:45
